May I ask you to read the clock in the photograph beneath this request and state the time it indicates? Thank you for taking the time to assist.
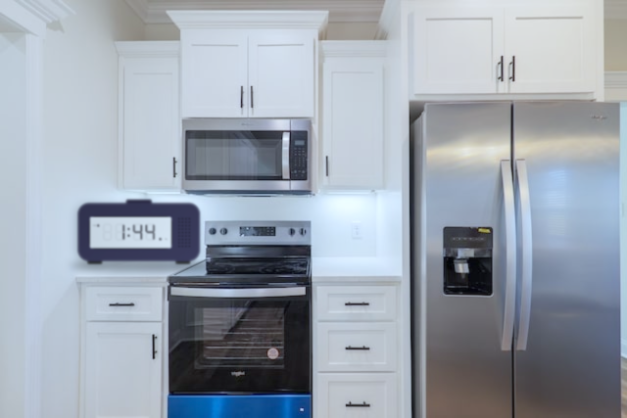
1:44
